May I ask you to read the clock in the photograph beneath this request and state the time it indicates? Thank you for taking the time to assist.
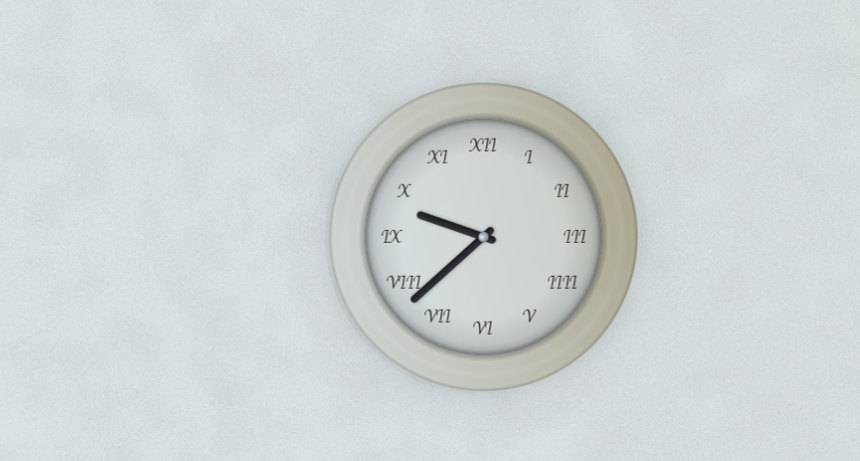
9:38
